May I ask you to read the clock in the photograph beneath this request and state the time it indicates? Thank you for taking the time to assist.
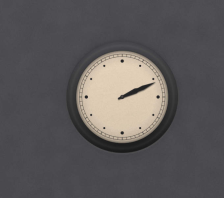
2:11
